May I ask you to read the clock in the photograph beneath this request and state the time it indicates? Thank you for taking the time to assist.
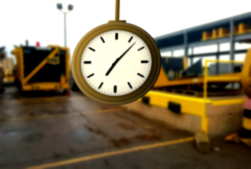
7:07
